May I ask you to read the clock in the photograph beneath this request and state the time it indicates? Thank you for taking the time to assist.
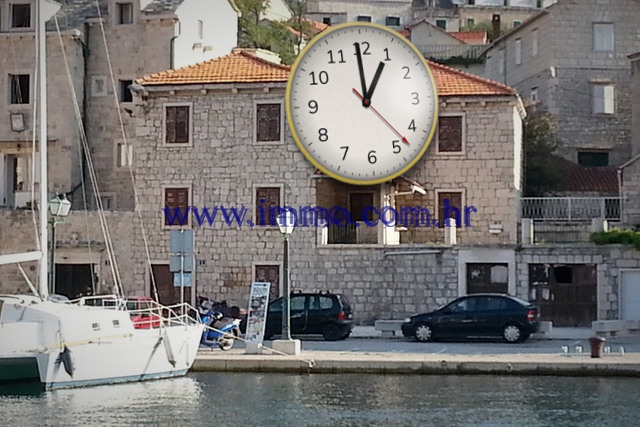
12:59:23
